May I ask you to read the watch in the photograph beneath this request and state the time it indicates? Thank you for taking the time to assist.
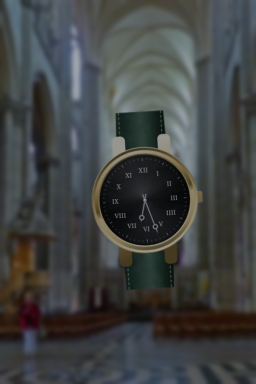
6:27
